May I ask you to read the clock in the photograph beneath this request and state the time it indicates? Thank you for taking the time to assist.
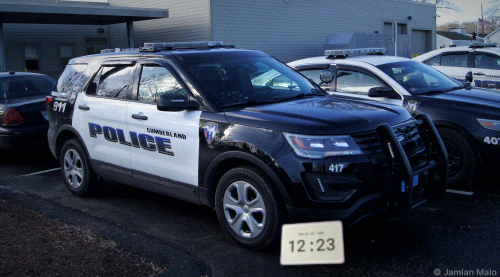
12:23
